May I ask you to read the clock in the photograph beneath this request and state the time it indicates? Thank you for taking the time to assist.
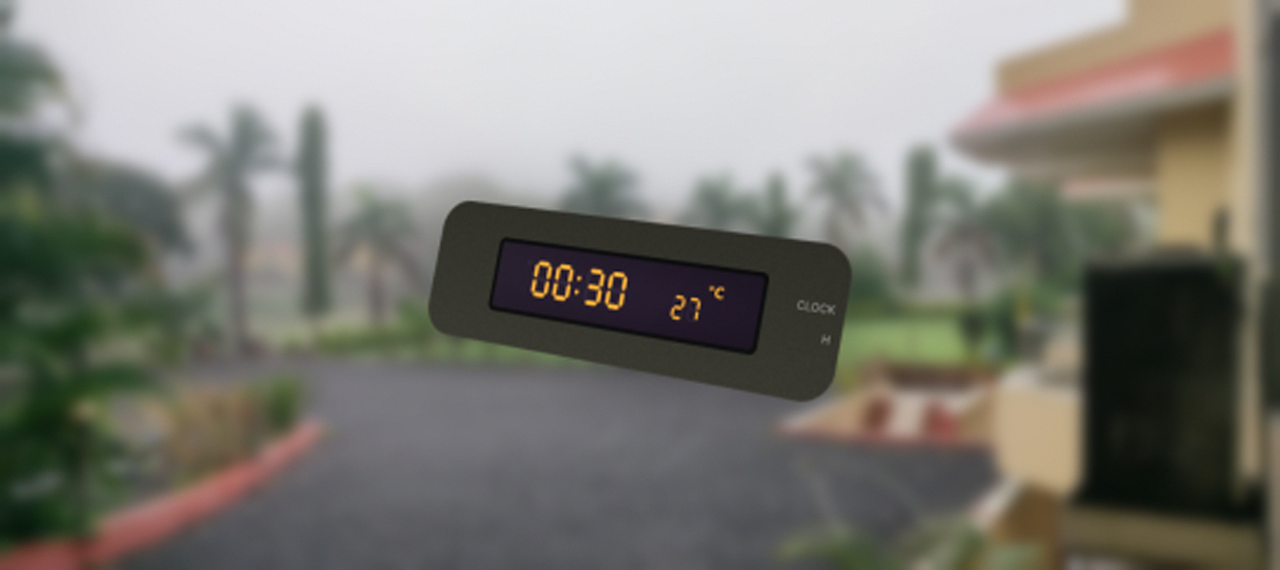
0:30
